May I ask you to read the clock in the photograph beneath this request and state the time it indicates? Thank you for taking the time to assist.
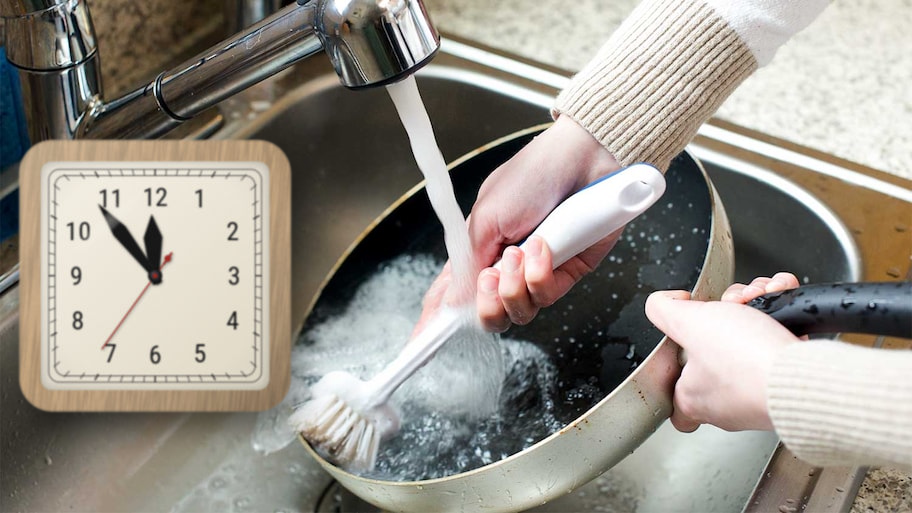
11:53:36
